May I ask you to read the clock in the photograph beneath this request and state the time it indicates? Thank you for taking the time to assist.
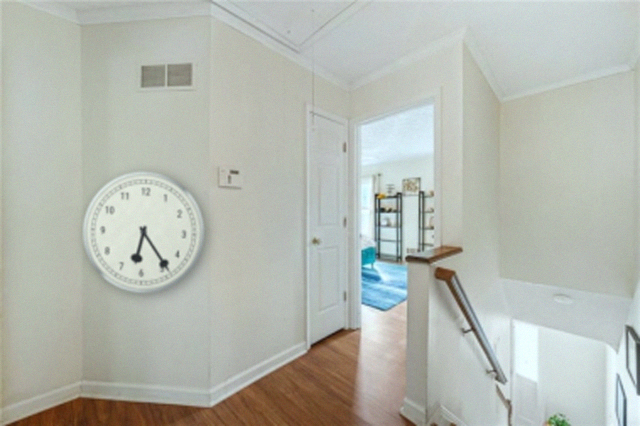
6:24
